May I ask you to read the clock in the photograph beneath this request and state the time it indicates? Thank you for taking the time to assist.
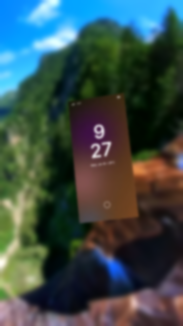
9:27
